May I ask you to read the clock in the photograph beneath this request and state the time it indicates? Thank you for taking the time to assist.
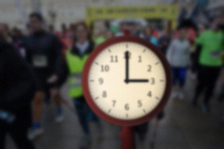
3:00
